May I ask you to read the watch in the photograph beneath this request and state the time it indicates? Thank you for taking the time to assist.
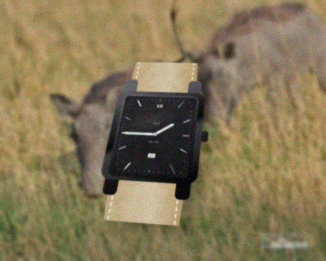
1:45
